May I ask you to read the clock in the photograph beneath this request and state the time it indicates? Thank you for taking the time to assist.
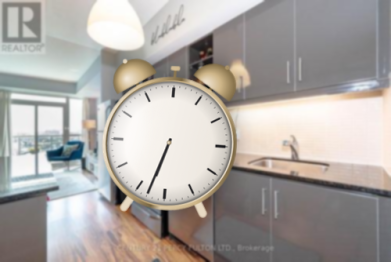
6:33
